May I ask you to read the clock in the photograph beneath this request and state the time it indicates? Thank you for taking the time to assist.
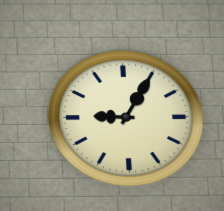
9:05
